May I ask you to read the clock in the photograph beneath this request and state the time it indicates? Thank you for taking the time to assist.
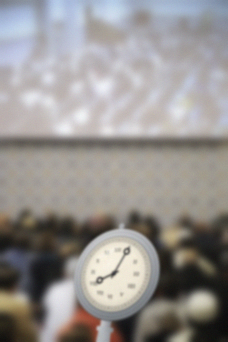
8:04
